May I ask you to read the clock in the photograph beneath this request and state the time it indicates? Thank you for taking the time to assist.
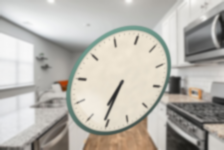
6:31
